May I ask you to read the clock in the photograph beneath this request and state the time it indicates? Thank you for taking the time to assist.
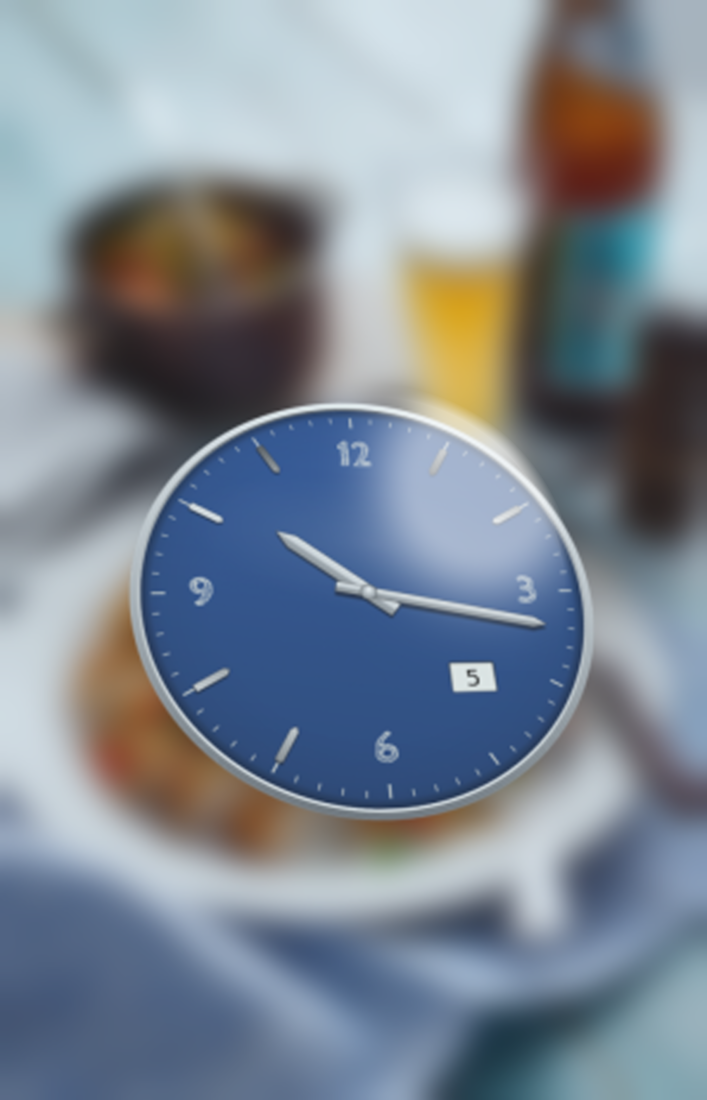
10:17
